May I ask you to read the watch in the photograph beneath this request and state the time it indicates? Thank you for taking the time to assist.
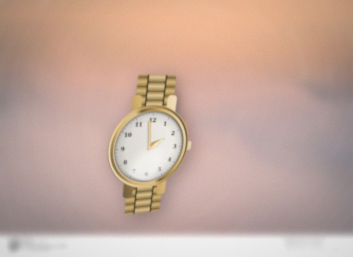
1:59
